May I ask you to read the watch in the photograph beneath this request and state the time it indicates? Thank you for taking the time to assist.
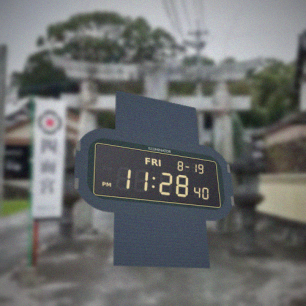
11:28:40
